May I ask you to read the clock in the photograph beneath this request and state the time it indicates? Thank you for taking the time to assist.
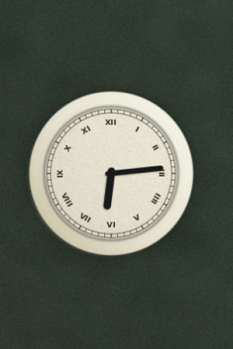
6:14
